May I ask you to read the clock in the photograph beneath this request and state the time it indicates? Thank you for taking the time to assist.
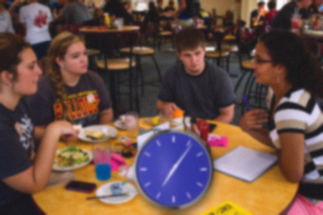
7:06
